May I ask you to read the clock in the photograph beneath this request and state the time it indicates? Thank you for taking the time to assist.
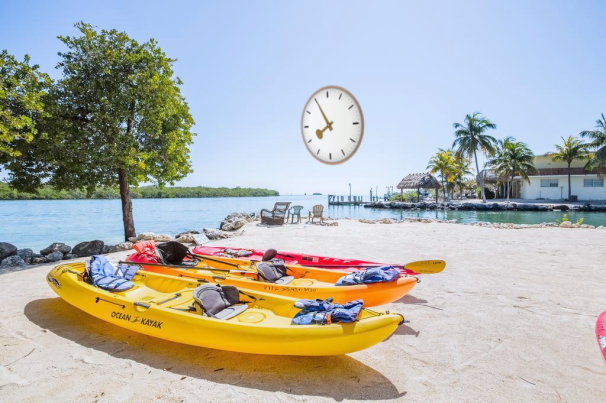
7:55
